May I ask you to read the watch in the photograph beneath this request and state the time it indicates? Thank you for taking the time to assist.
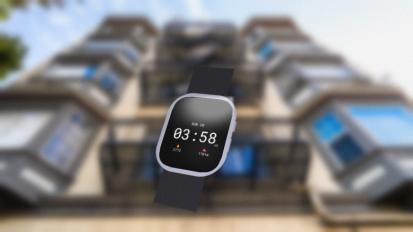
3:58
